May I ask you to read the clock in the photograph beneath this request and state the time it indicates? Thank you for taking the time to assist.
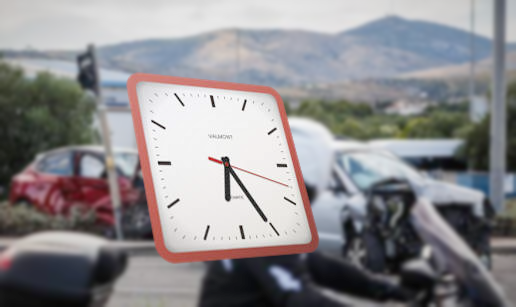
6:25:18
